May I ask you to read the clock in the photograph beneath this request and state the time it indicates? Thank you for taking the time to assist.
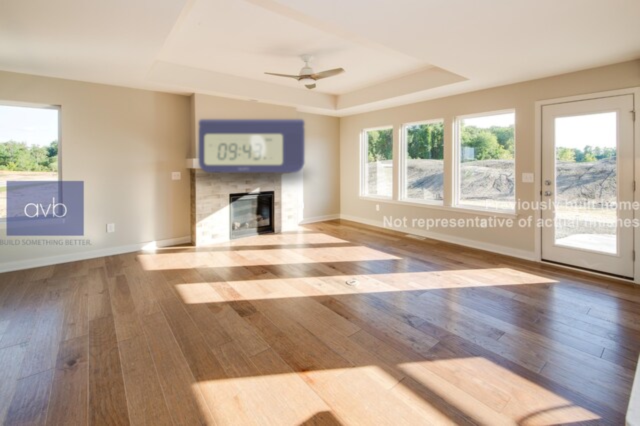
9:43
